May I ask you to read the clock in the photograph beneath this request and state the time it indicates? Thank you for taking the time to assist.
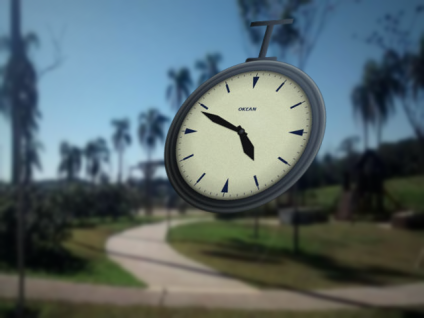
4:49
